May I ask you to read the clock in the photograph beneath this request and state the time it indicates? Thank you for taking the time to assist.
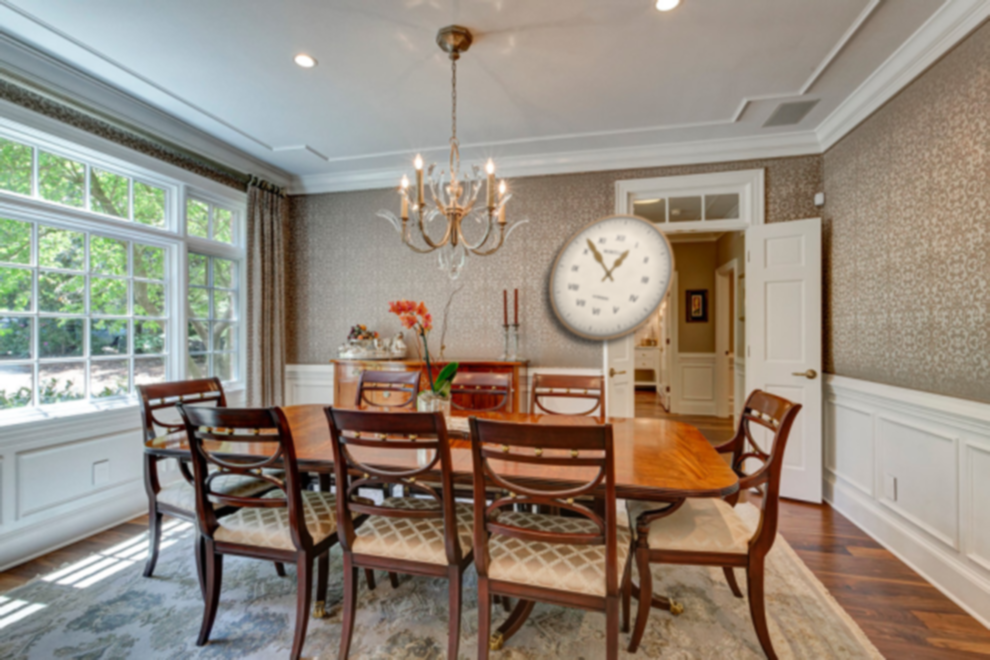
12:52
